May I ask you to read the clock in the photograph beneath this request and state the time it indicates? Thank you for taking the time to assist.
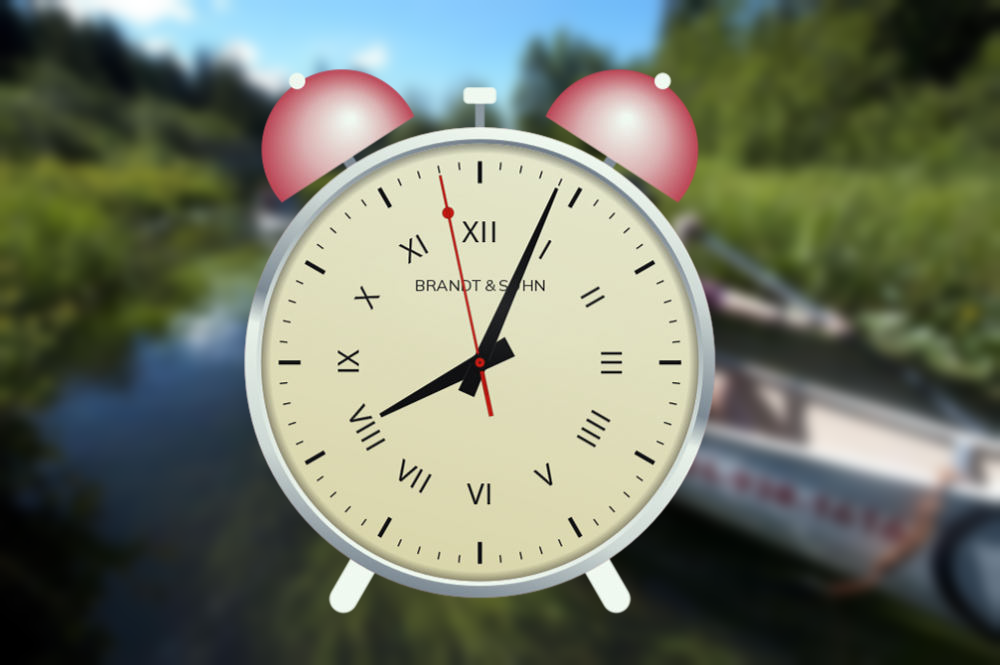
8:03:58
